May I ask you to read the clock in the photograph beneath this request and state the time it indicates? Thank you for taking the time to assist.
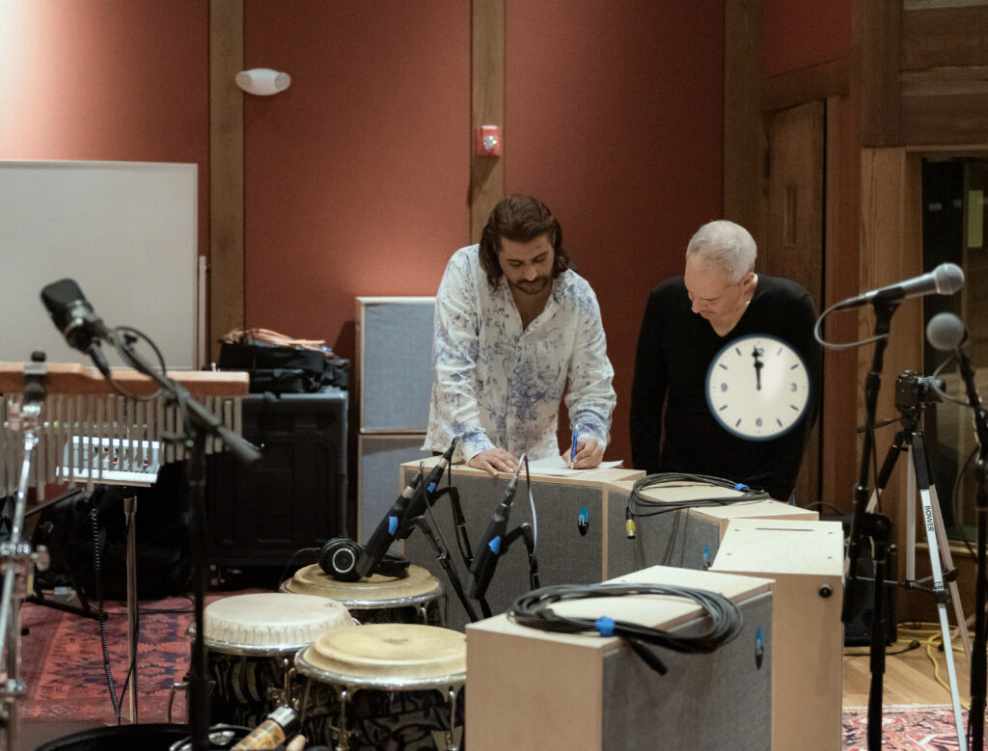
11:59
